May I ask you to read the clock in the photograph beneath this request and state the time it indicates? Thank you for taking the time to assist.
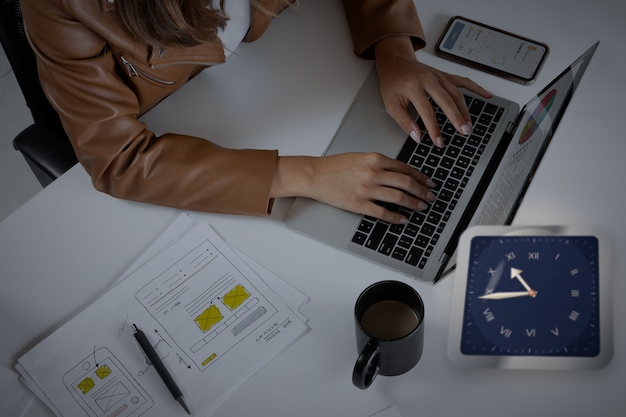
10:44
